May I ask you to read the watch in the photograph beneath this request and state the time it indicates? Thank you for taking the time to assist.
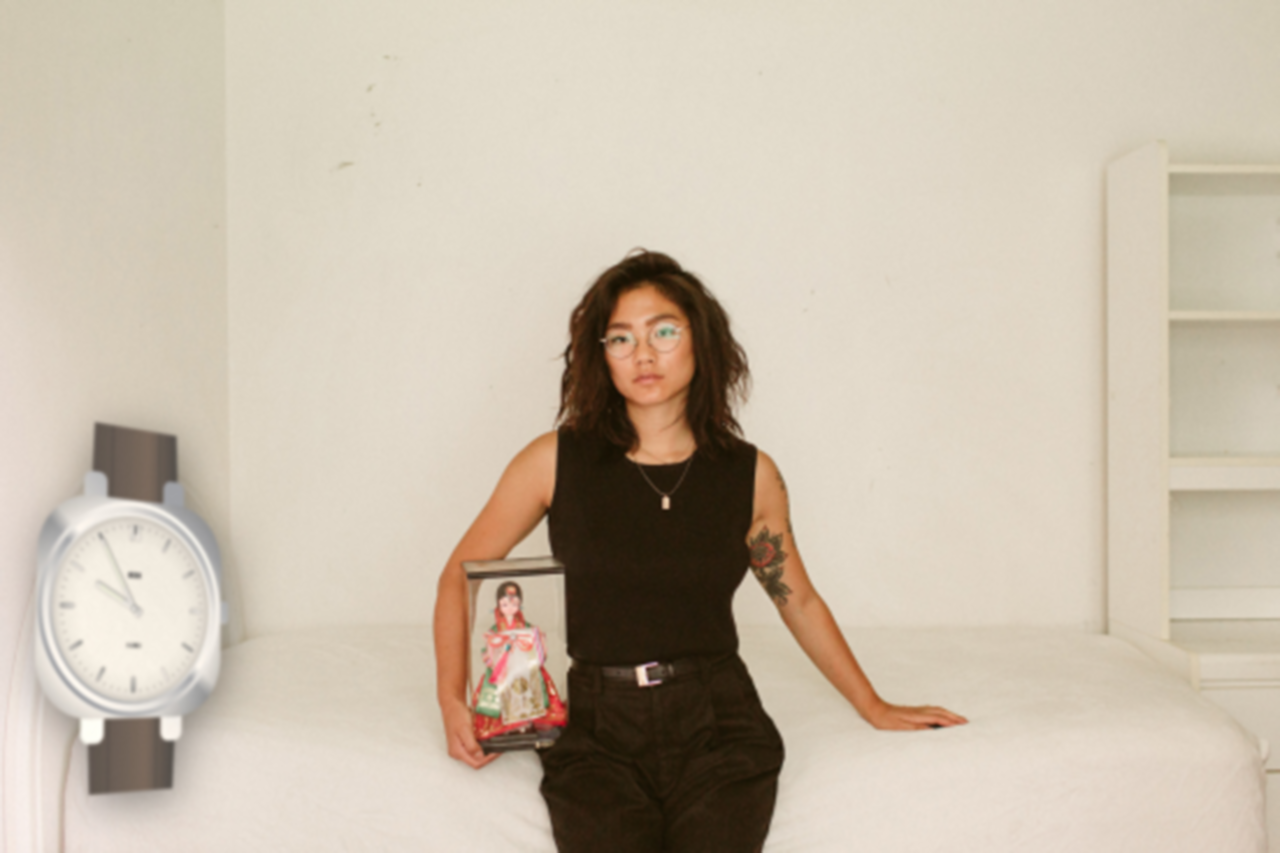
9:55
